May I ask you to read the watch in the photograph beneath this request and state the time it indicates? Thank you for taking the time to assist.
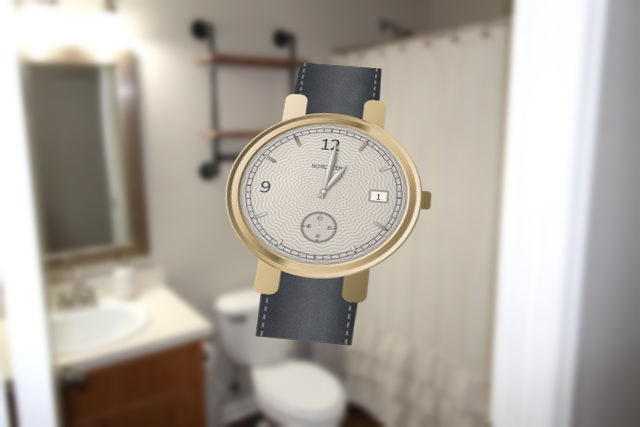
1:01
